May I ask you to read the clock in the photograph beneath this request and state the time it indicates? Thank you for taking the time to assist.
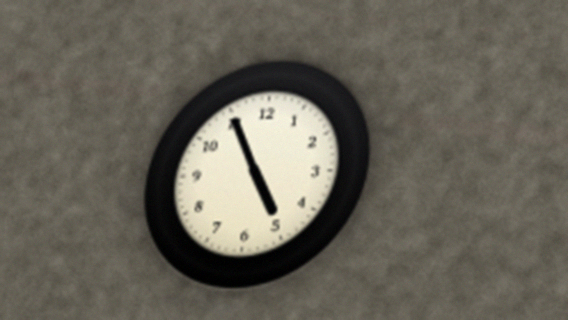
4:55
